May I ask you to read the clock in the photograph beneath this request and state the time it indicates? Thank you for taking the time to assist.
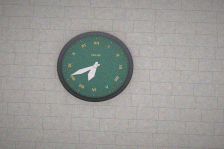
6:41
